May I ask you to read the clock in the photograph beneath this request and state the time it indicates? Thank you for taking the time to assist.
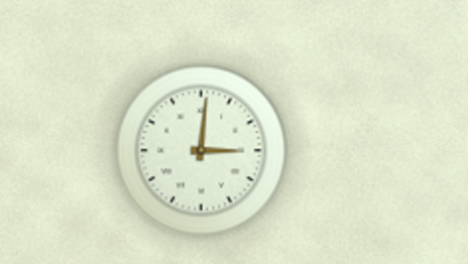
3:01
